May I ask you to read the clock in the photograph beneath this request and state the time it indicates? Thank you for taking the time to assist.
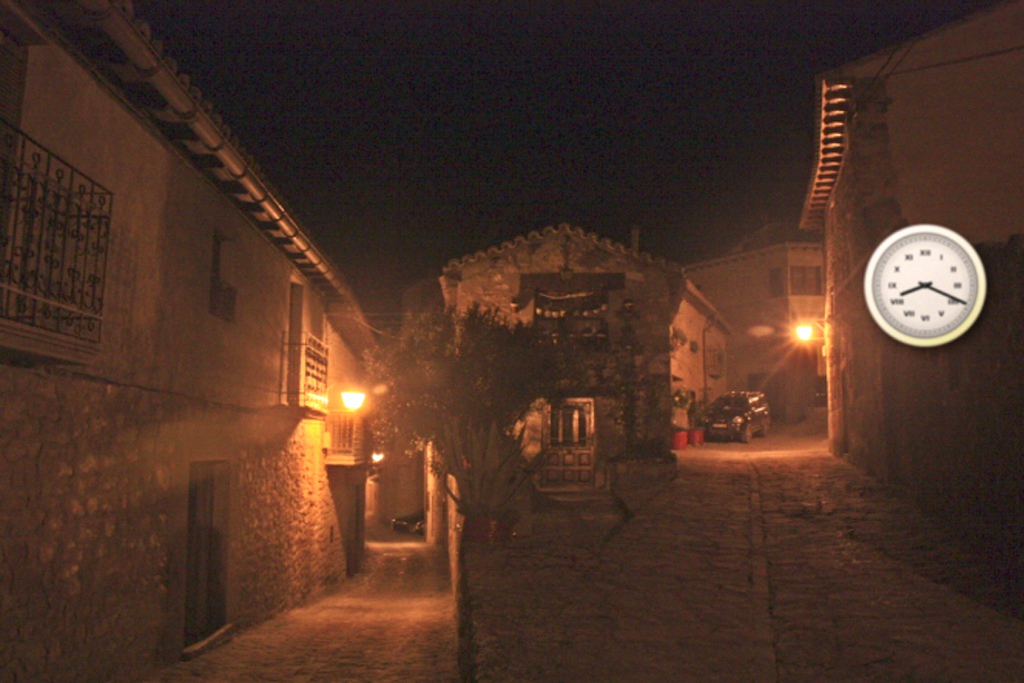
8:19
